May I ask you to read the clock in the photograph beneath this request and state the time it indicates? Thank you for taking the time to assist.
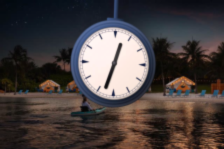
12:33
